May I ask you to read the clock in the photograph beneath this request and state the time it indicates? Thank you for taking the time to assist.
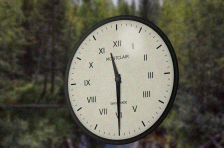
11:30
